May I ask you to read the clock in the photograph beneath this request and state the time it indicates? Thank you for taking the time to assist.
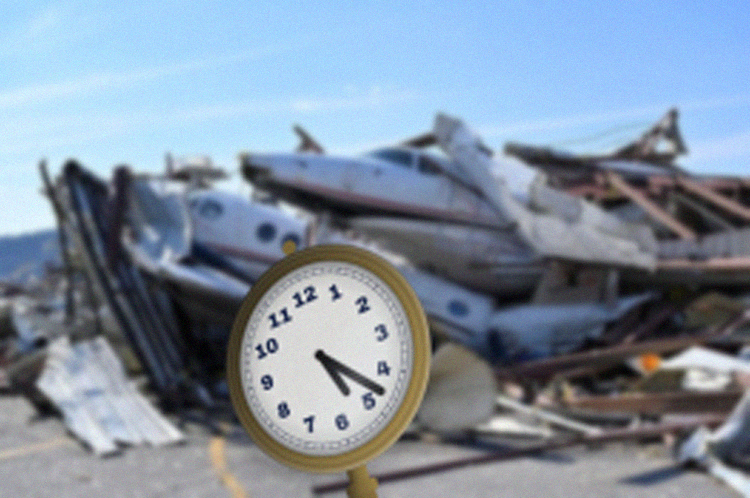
5:23
